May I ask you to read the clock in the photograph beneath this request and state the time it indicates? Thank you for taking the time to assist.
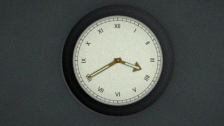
3:40
